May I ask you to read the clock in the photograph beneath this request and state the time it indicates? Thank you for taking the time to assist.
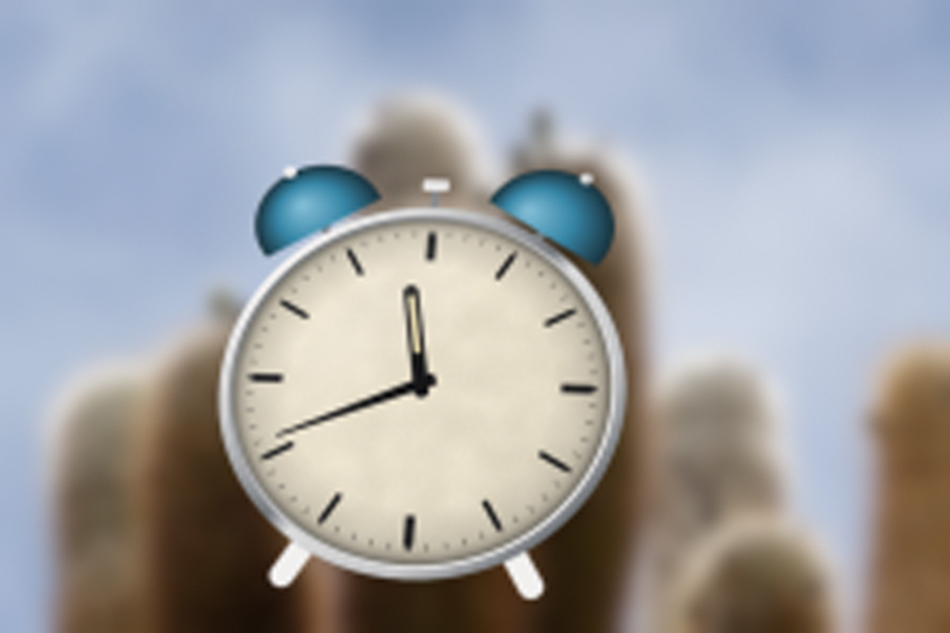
11:41
